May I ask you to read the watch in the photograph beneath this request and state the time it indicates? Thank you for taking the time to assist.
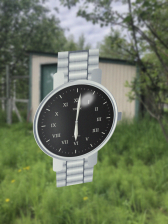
6:01
